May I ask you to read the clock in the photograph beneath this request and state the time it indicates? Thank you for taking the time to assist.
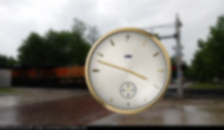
3:48
